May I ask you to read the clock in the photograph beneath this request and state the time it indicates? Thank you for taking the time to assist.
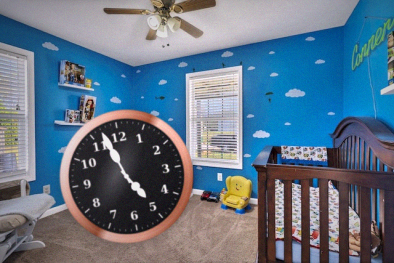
4:57
